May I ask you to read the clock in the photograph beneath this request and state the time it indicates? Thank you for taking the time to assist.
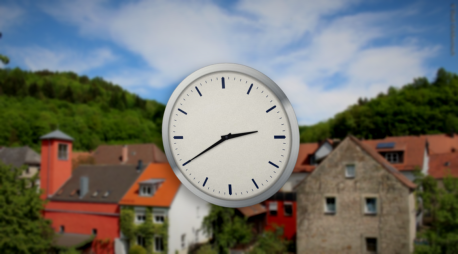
2:40
